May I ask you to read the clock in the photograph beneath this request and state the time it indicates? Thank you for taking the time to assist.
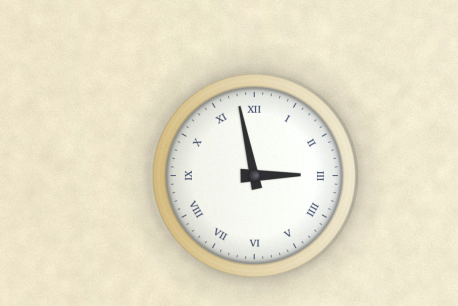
2:58
